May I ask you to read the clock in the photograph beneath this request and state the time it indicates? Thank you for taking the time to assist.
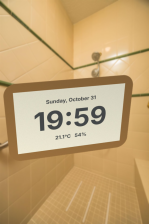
19:59
